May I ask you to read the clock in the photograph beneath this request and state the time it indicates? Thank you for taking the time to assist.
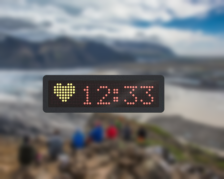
12:33
